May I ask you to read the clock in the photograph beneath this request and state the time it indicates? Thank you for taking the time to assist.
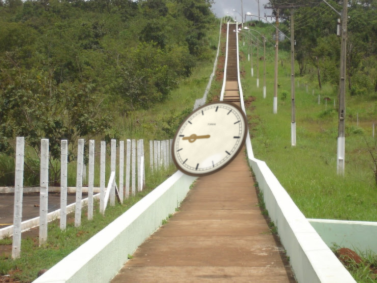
8:44
